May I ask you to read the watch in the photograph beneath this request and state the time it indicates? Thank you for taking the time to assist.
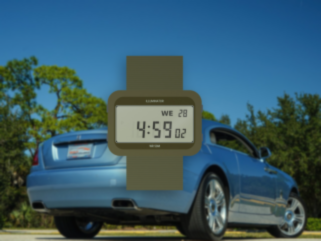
4:59:02
